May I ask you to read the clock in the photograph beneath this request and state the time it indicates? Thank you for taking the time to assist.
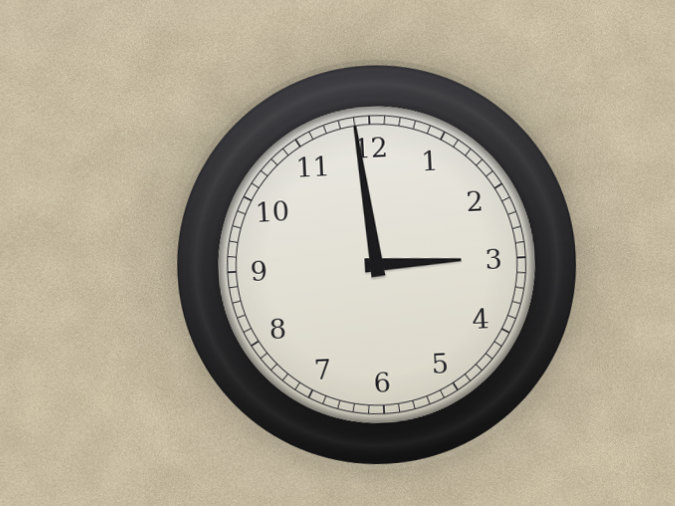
2:59
